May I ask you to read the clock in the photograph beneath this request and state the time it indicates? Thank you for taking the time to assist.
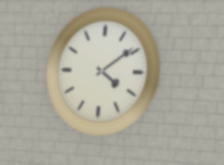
4:09
